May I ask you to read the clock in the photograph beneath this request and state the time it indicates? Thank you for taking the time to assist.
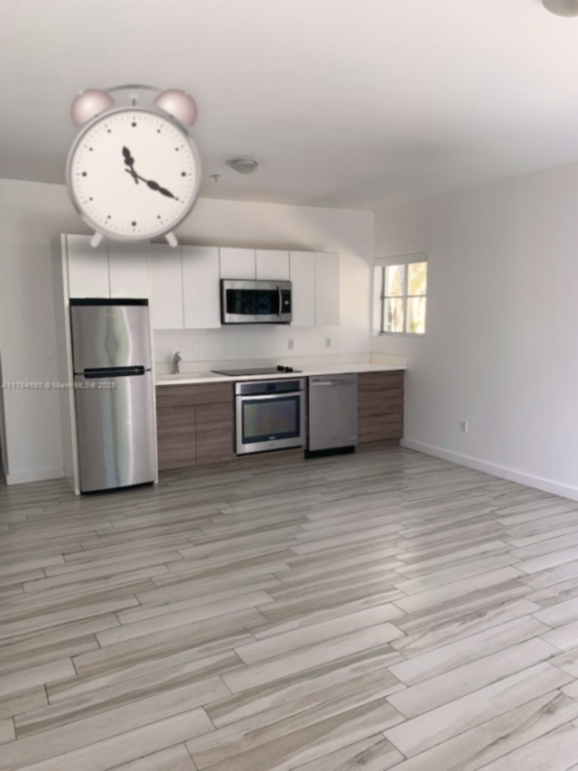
11:20
